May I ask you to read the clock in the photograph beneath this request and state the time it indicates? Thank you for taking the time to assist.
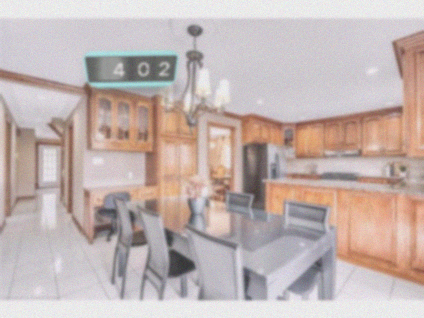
4:02
